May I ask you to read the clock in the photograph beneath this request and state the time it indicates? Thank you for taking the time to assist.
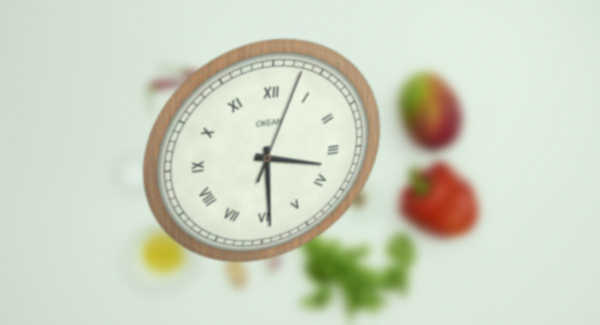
3:29:03
